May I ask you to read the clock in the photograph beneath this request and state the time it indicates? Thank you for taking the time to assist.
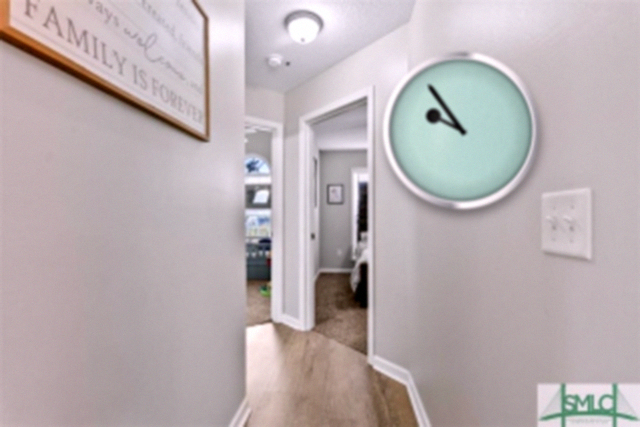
9:54
